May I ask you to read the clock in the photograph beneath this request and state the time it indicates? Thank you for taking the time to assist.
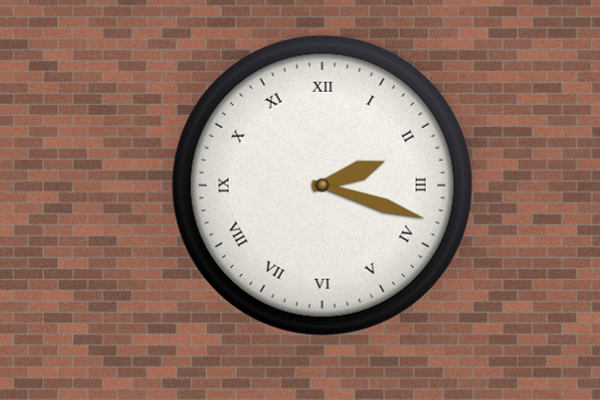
2:18
